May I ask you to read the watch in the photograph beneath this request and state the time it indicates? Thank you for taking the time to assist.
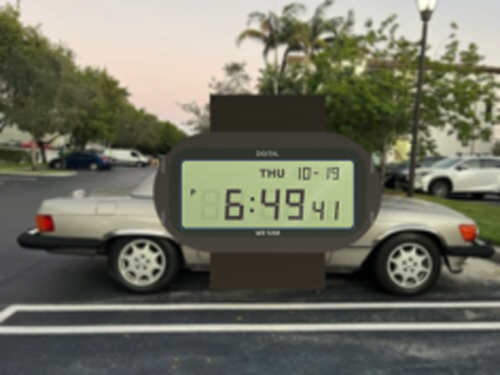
6:49:41
